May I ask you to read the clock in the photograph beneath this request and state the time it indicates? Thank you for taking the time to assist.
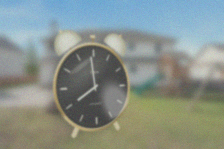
7:59
